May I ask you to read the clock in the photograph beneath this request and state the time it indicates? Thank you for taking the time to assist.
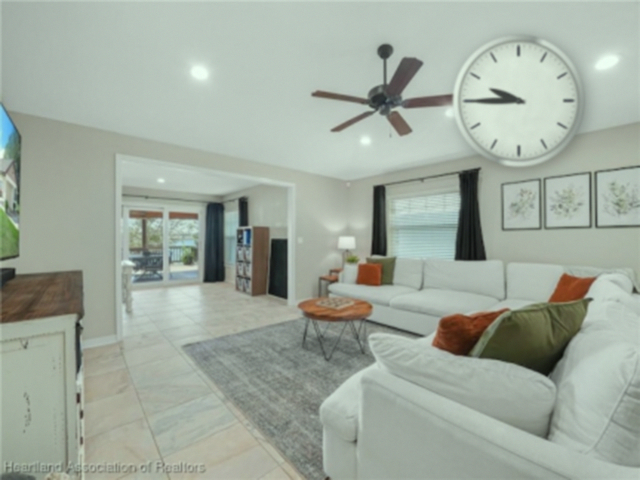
9:45
